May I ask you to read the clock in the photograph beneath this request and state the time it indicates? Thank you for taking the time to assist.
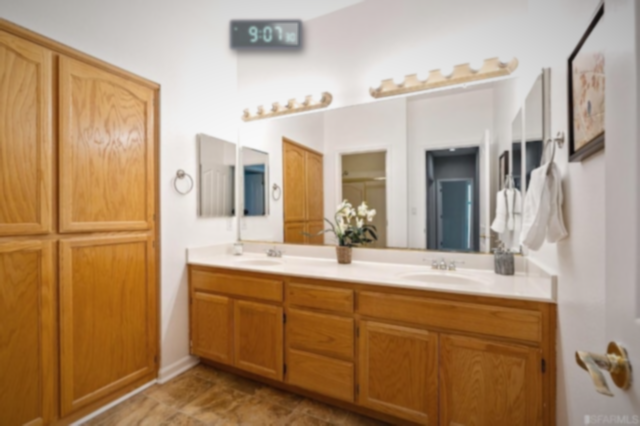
9:07
